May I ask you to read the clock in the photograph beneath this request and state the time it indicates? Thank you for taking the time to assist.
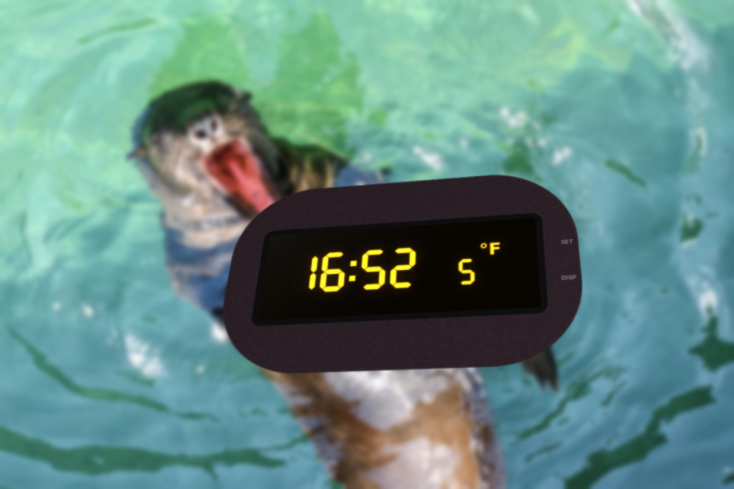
16:52
